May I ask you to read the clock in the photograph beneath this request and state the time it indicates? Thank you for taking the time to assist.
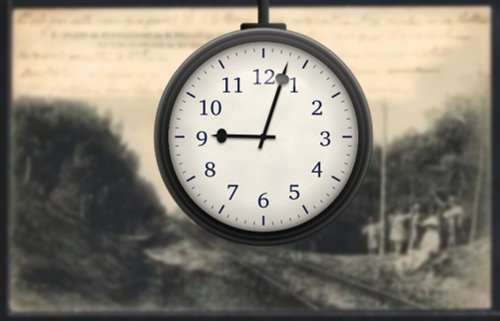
9:03
